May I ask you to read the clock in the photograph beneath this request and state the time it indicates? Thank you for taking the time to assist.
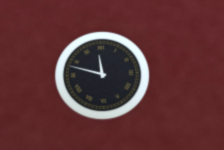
11:48
